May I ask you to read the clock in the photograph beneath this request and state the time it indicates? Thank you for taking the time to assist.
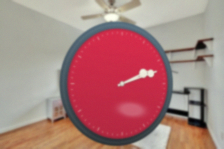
2:12
